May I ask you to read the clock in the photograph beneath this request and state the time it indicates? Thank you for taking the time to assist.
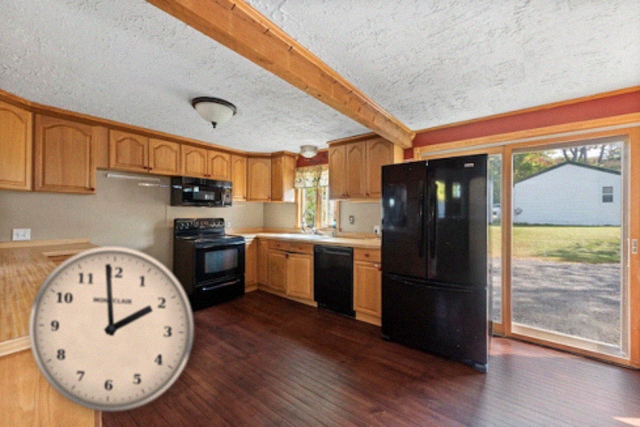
1:59
